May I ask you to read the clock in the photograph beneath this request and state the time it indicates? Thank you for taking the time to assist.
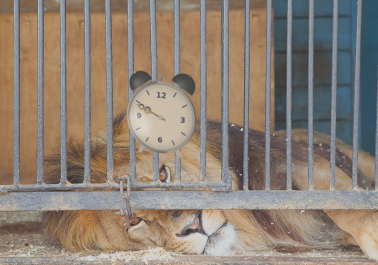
9:49
